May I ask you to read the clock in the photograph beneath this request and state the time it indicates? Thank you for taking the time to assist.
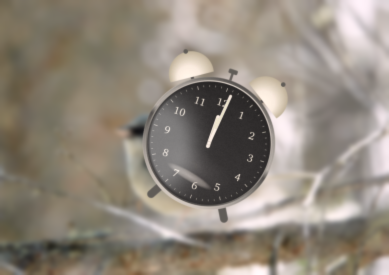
12:01
